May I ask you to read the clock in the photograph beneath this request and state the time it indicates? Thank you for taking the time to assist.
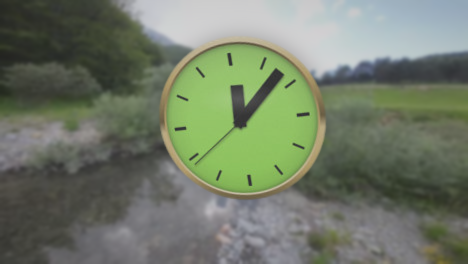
12:07:39
